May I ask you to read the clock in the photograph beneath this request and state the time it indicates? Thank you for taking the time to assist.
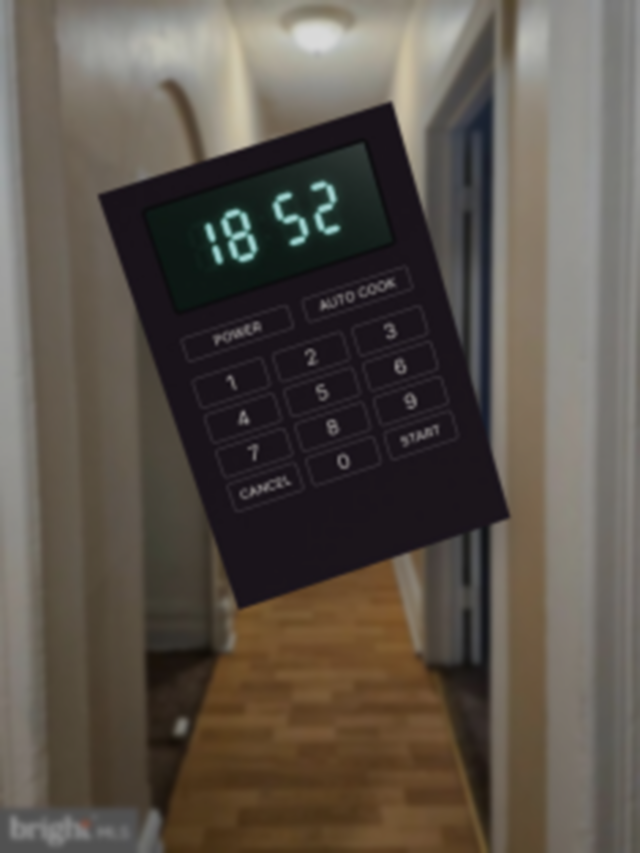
18:52
